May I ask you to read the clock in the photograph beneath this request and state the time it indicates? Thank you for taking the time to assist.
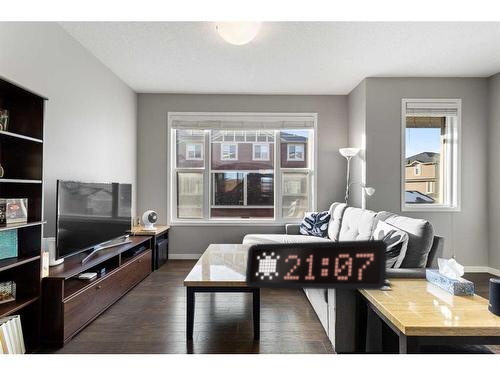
21:07
